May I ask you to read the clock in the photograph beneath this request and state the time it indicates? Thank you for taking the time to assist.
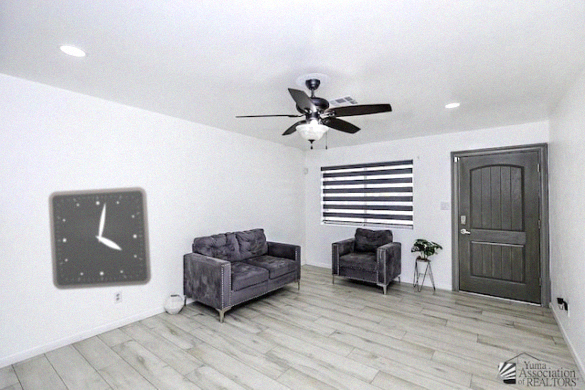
4:02
